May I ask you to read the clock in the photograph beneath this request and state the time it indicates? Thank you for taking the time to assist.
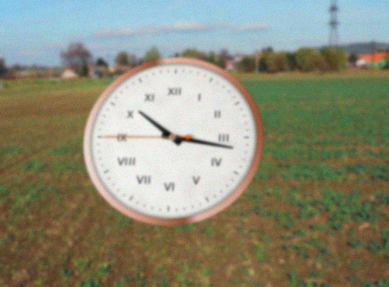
10:16:45
